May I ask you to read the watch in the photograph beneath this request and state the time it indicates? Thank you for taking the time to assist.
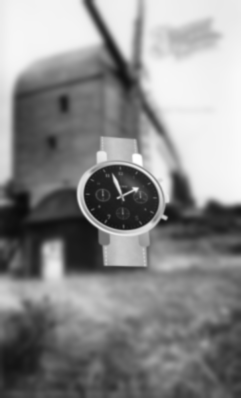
1:57
